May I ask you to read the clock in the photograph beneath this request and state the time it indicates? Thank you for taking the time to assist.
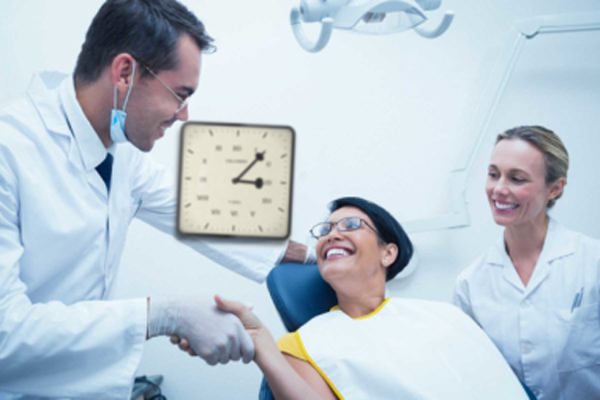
3:07
